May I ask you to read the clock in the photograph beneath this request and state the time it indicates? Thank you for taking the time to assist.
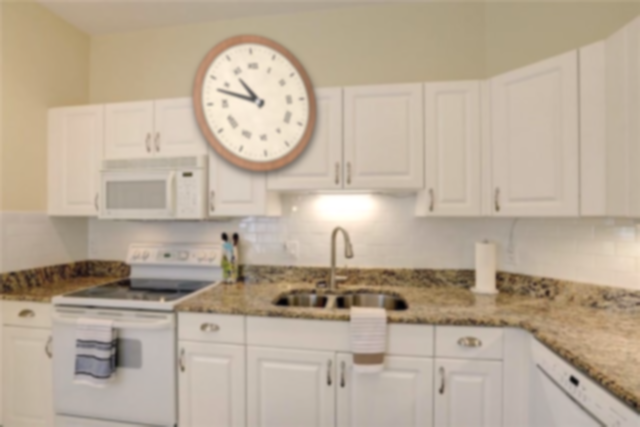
10:48
